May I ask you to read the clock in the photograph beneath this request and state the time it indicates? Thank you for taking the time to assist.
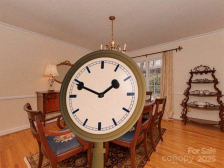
1:49
